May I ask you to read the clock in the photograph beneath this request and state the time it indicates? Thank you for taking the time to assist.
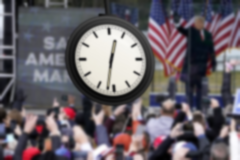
12:32
